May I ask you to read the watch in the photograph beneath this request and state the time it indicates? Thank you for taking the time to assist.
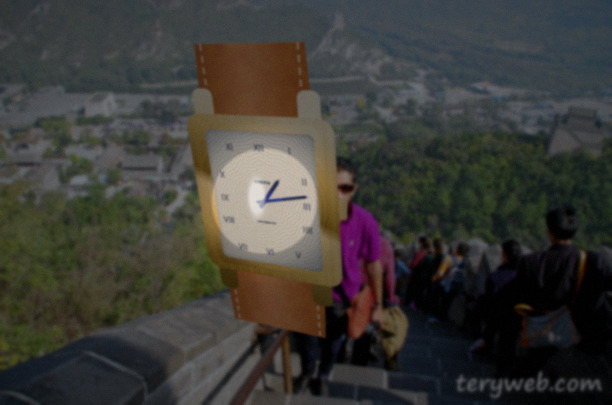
1:13
